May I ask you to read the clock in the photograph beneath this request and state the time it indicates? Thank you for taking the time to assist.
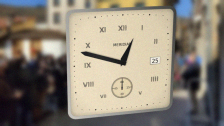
12:48
